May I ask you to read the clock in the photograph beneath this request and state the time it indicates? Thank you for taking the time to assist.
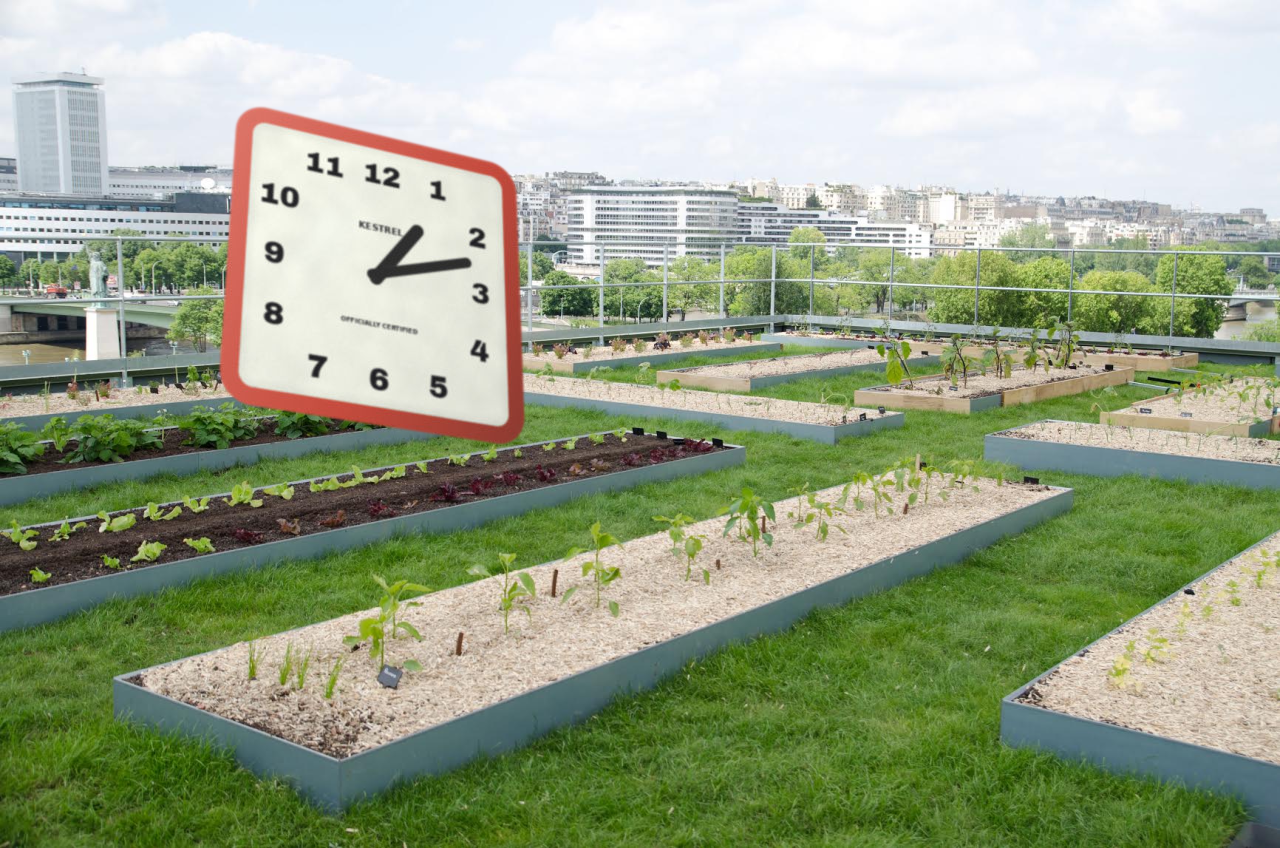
1:12
